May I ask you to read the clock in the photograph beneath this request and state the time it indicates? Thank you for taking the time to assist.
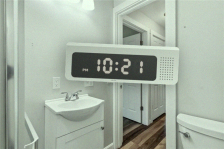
10:21
